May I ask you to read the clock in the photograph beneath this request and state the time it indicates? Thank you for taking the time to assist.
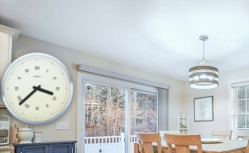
3:38
